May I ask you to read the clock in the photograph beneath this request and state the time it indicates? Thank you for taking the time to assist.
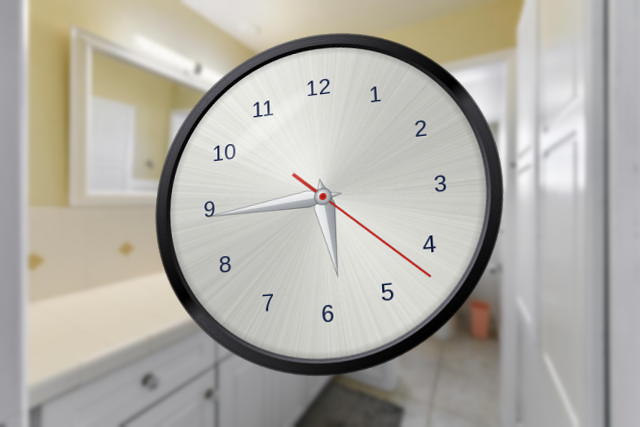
5:44:22
